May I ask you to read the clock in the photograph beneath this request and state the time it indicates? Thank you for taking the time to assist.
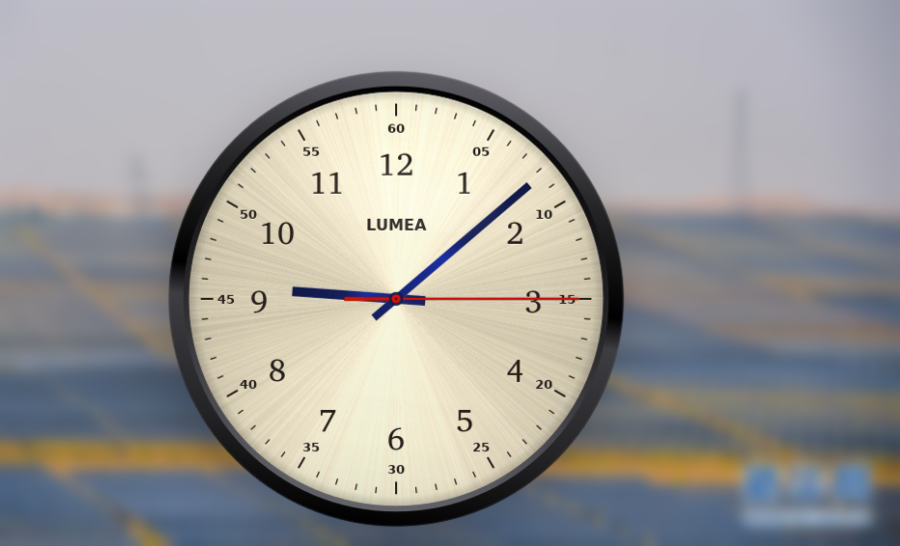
9:08:15
